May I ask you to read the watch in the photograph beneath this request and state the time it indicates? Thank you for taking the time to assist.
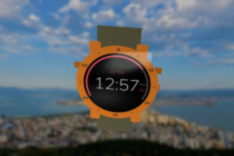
12:57
